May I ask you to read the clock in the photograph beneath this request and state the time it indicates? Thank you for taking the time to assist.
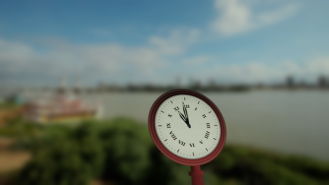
10:59
